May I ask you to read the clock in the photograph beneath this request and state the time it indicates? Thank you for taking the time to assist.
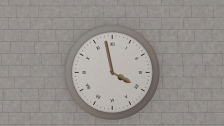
3:58
